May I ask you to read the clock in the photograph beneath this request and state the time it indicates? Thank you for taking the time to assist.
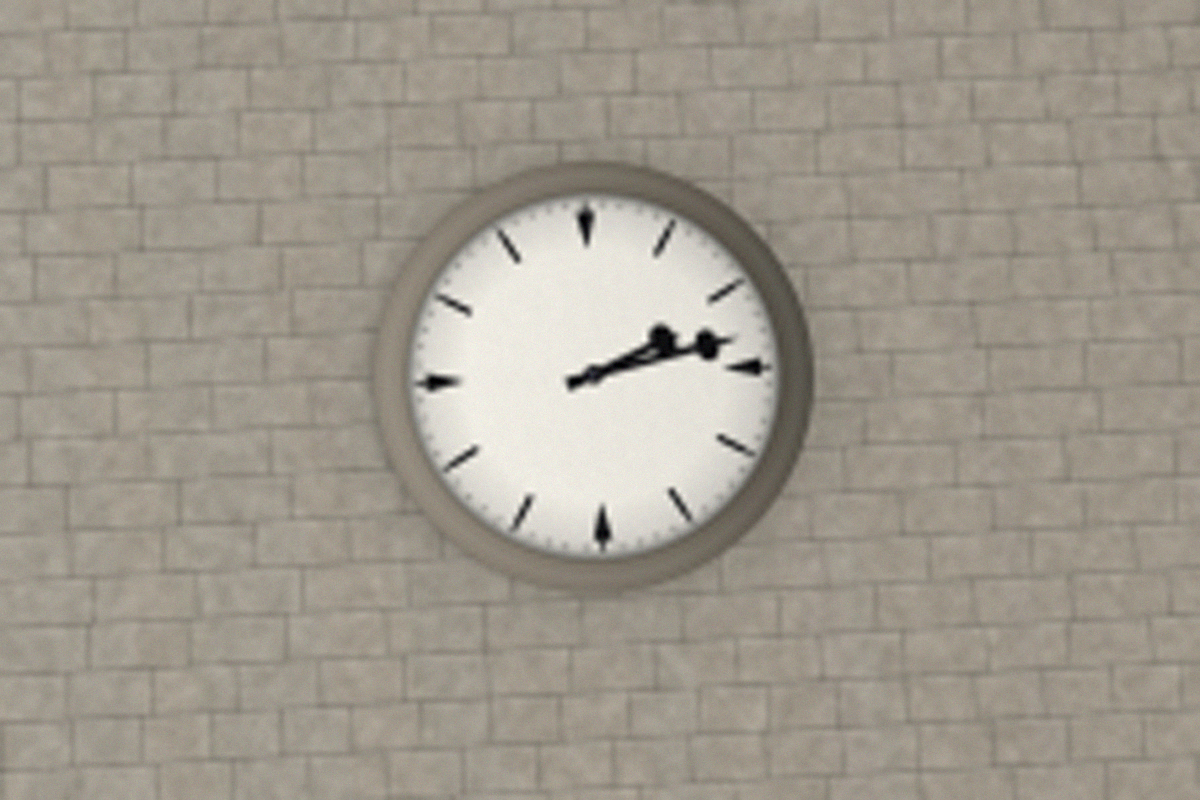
2:13
